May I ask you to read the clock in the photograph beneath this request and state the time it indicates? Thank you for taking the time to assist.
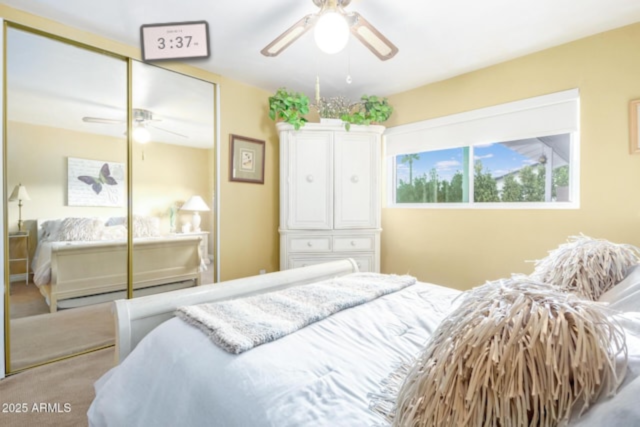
3:37
